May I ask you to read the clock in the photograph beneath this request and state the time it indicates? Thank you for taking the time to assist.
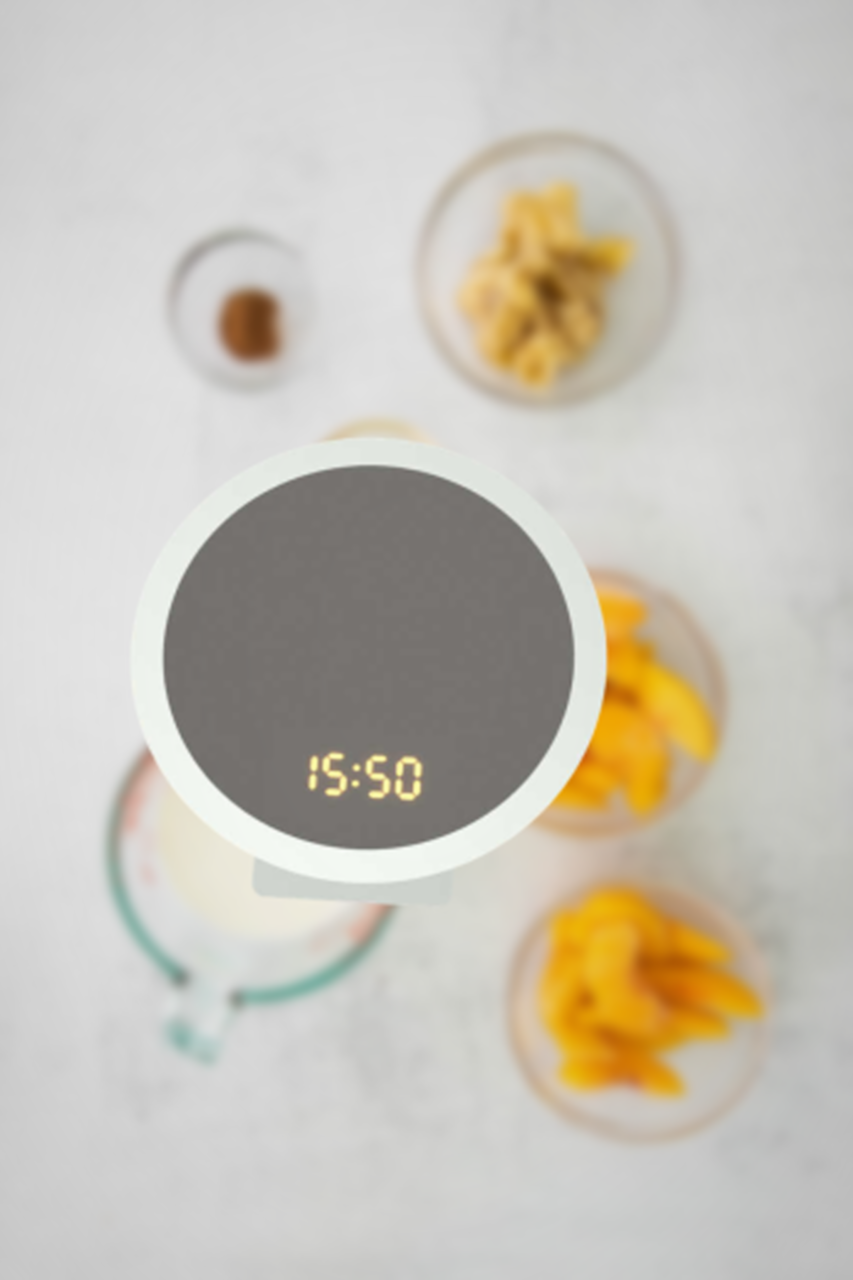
15:50
